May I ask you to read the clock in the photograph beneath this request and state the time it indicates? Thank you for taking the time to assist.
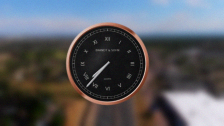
7:37
